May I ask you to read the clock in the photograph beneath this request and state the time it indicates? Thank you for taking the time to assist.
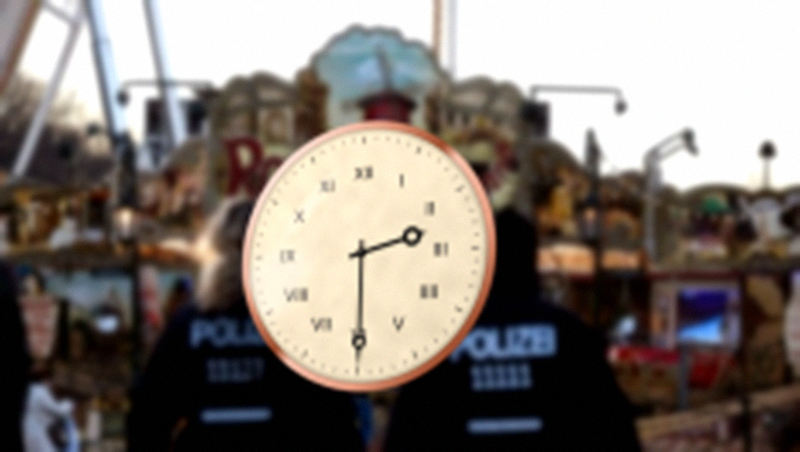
2:30
